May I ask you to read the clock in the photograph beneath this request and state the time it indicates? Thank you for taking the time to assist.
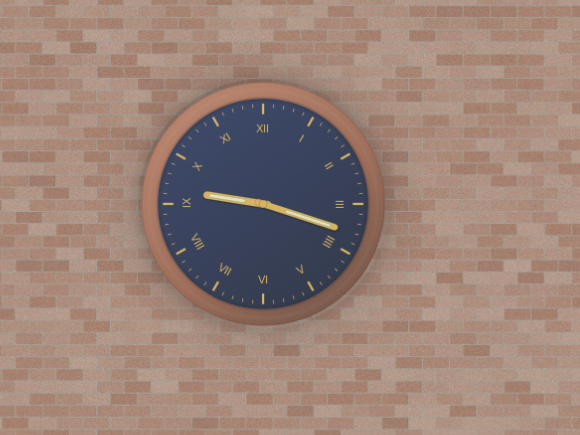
9:18
